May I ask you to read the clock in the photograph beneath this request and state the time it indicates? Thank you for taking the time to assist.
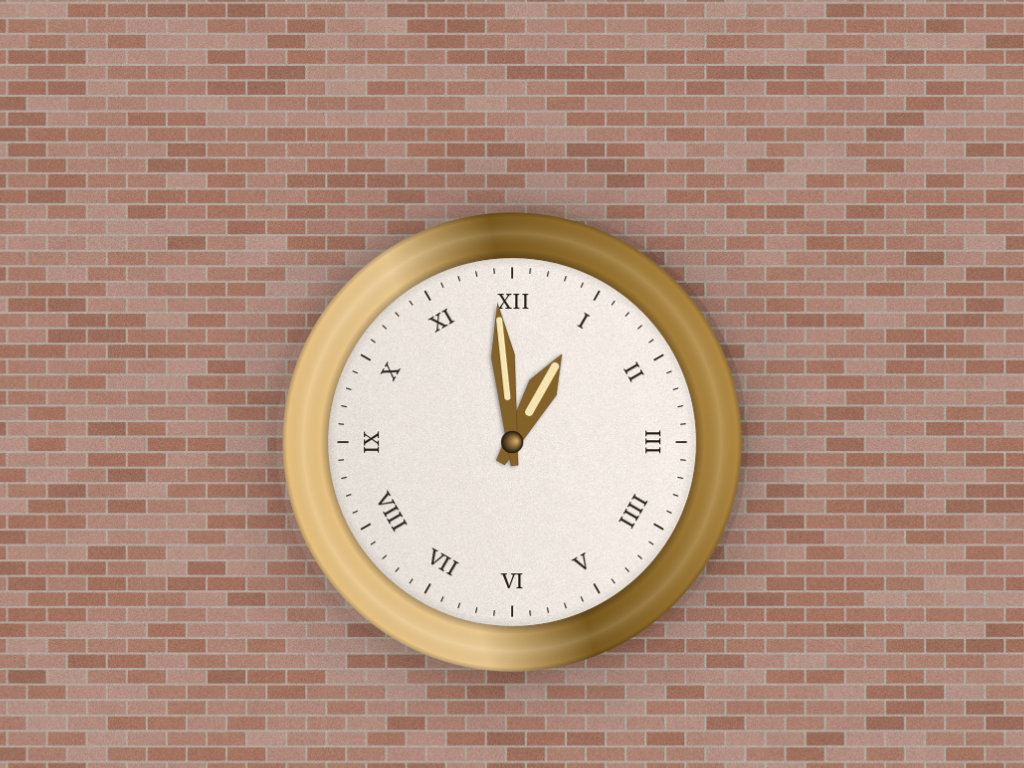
12:59
